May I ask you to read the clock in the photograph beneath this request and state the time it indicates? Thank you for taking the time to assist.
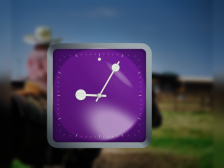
9:05
